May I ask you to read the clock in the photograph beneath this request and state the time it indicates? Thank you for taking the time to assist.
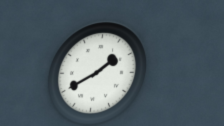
1:40
